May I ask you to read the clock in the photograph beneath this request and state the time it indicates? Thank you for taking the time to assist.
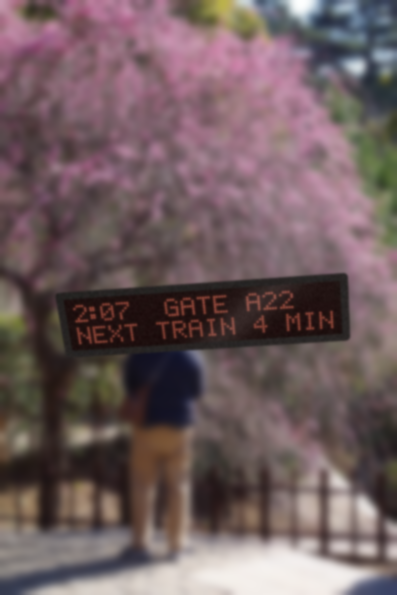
2:07
